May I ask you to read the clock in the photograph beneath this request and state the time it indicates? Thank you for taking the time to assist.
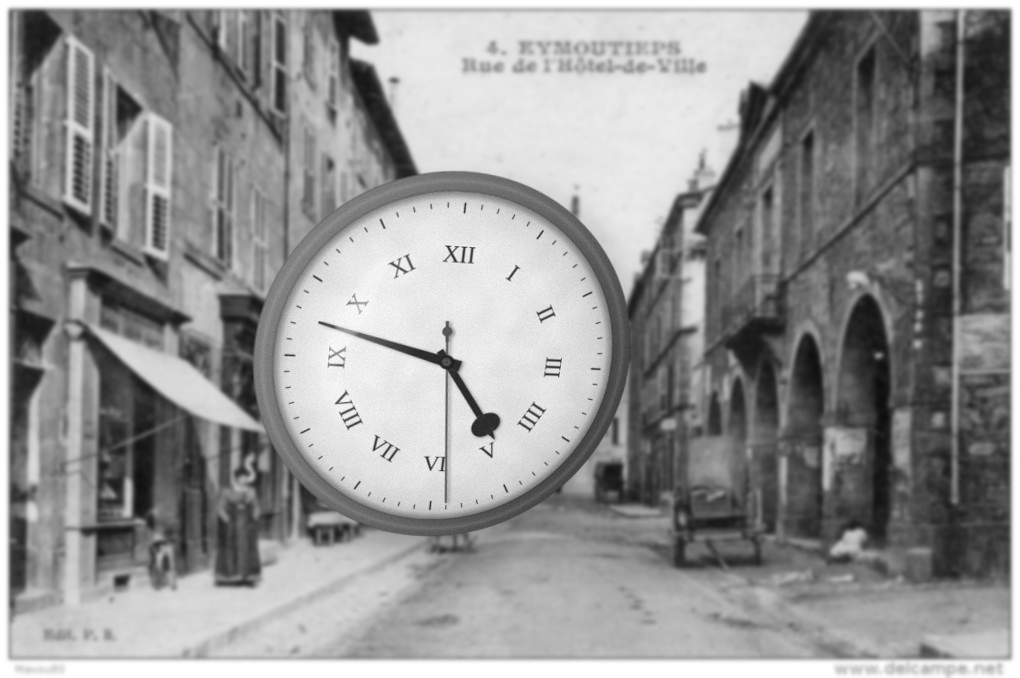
4:47:29
